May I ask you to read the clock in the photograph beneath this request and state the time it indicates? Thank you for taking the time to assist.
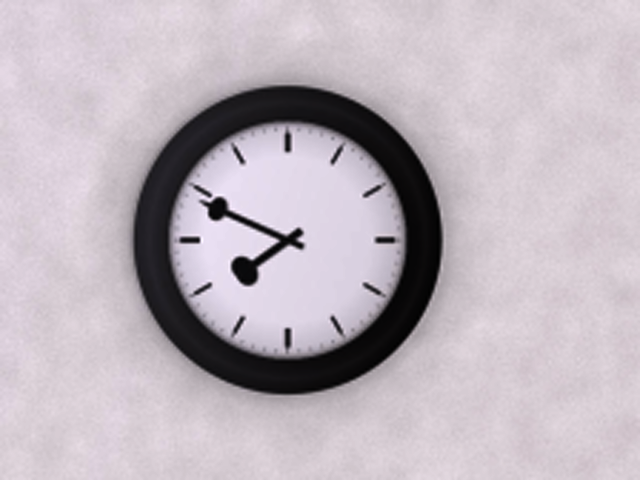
7:49
